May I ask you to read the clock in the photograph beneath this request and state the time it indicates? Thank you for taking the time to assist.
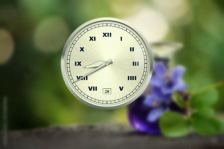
8:40
